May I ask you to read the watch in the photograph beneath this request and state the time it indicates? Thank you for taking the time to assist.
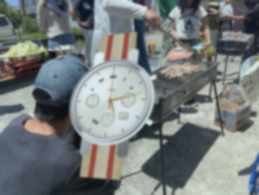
5:13
